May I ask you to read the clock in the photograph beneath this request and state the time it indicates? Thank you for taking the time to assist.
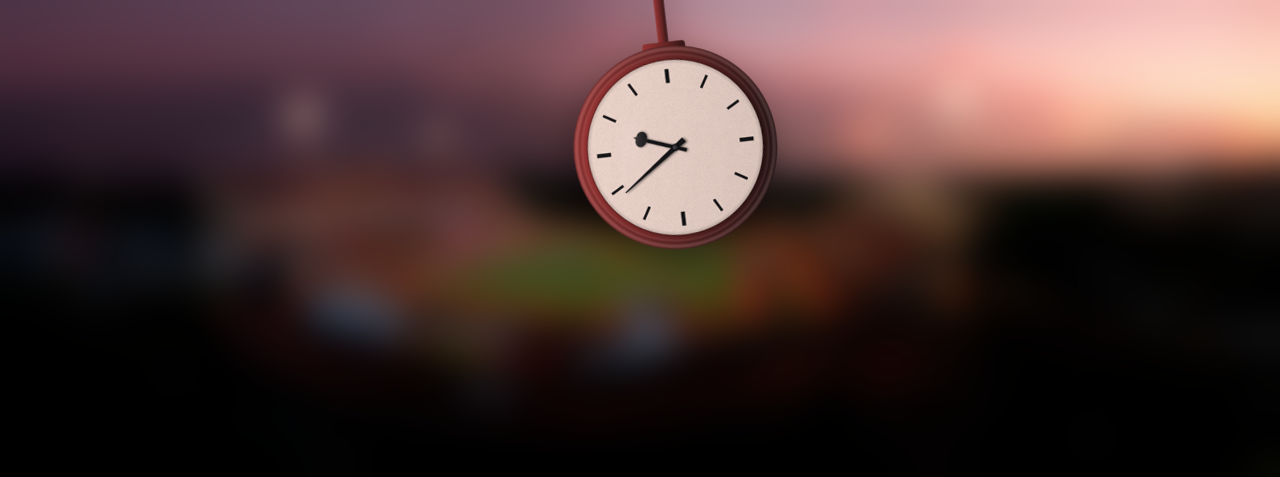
9:39
